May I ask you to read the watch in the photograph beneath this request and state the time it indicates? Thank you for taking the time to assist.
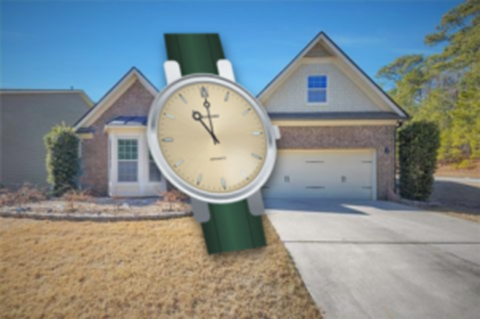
11:00
